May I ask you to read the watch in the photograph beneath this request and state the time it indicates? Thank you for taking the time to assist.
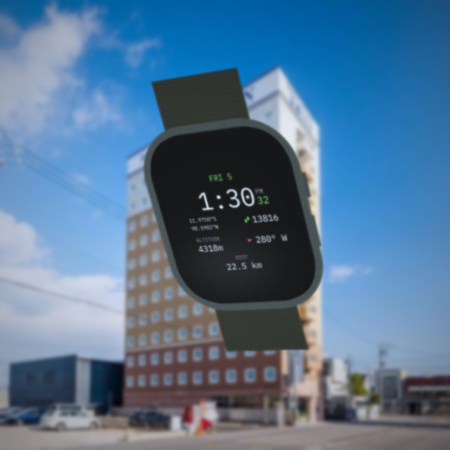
1:30:32
